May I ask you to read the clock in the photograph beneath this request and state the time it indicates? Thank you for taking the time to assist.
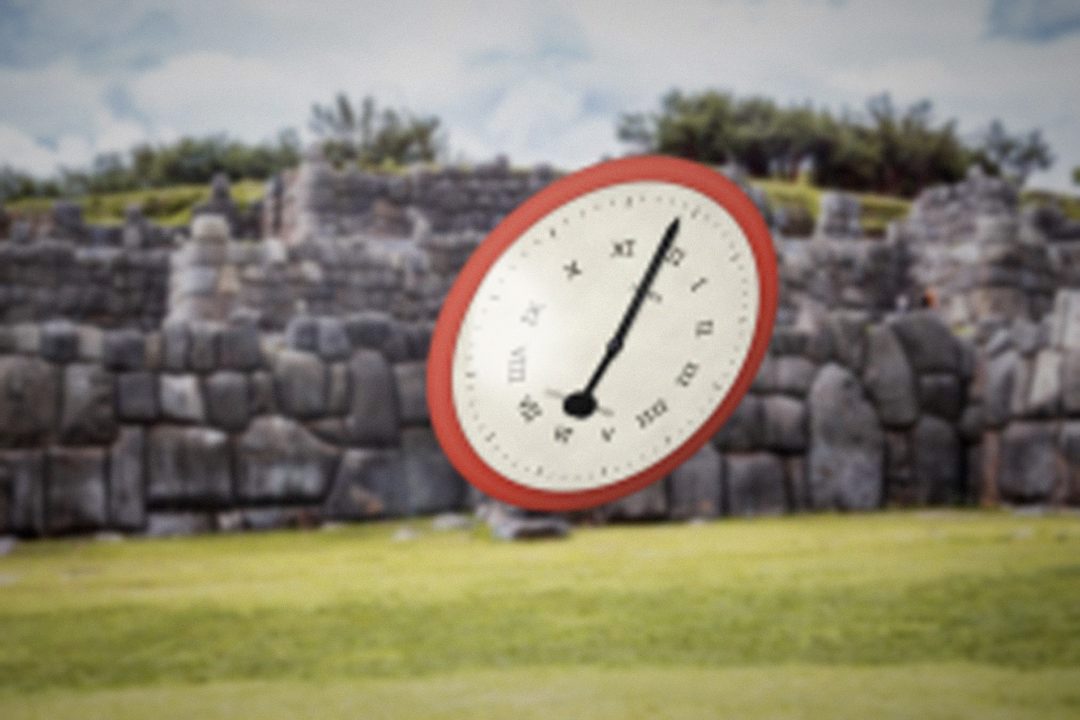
5:59
